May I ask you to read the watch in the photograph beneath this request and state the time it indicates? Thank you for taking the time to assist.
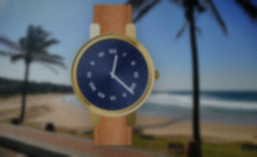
12:22
